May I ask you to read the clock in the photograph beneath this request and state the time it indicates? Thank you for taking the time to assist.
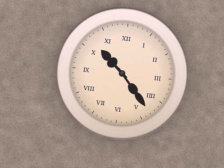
10:23
